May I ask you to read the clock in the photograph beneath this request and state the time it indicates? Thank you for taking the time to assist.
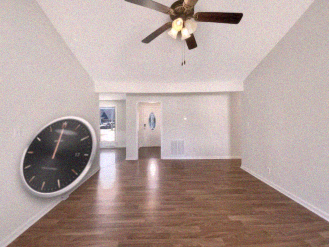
12:00
